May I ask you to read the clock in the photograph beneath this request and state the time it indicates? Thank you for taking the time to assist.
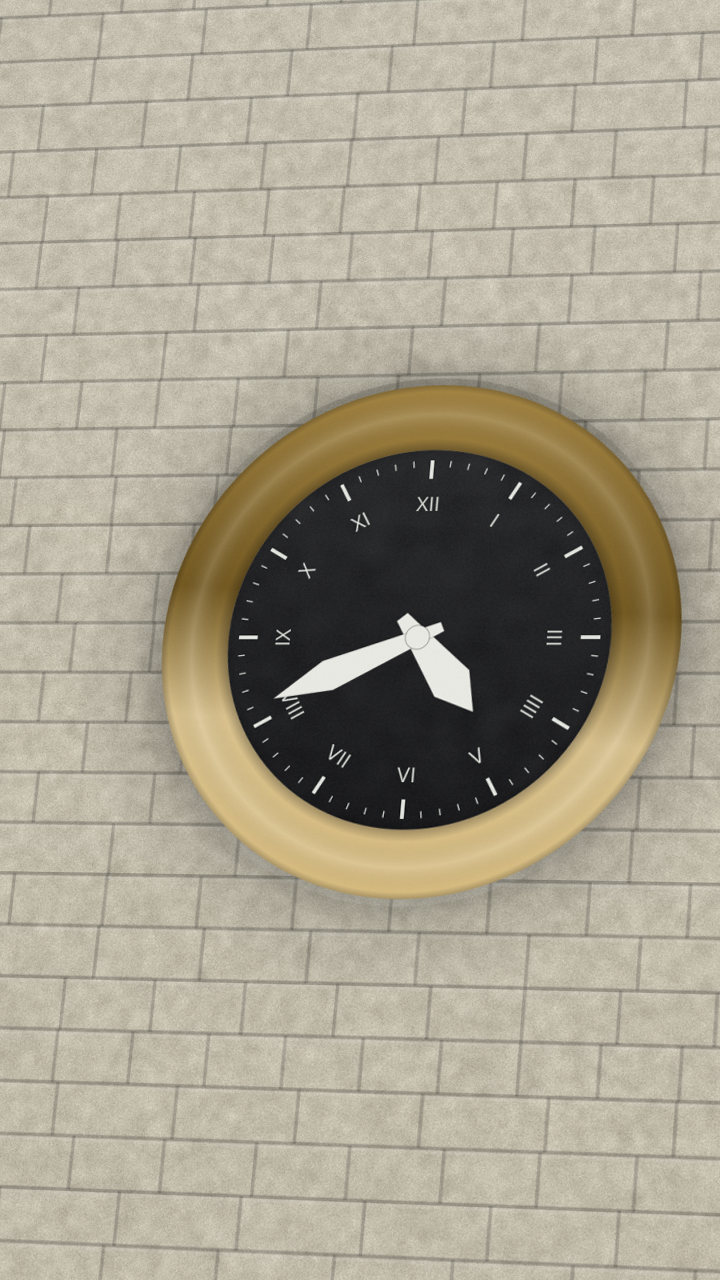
4:41
